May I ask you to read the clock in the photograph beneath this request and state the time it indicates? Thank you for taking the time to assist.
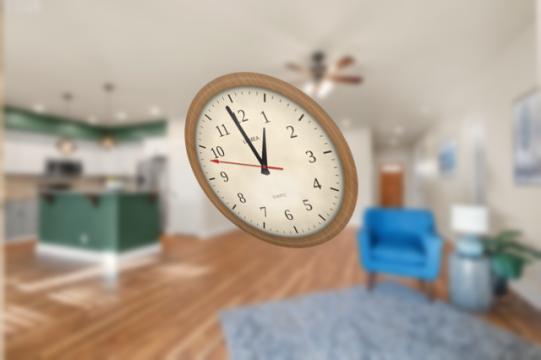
12:58:48
